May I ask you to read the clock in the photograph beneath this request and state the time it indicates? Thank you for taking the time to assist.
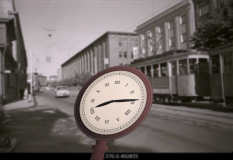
8:14
